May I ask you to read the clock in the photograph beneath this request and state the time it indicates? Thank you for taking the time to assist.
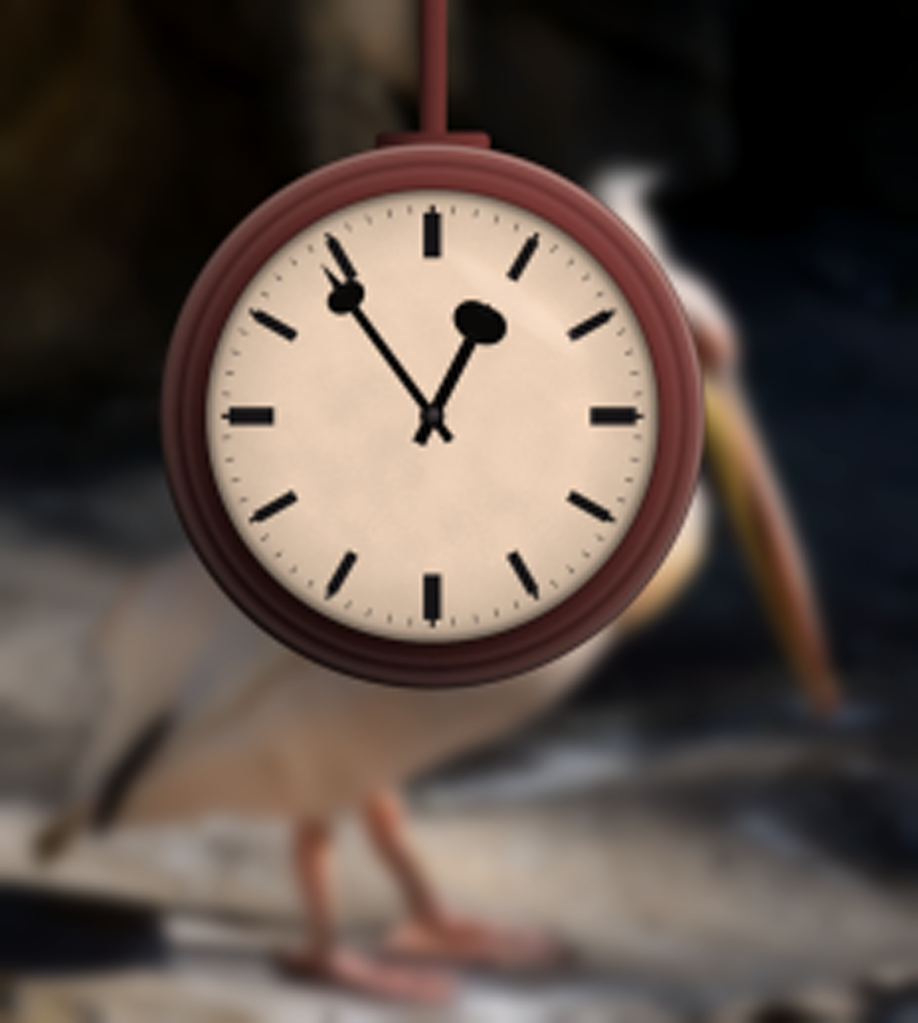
12:54
